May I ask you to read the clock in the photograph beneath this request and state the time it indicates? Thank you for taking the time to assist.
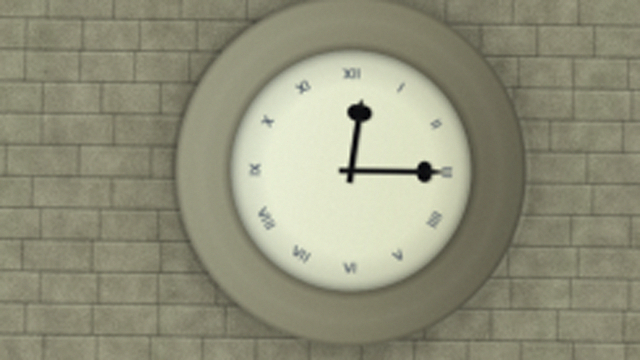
12:15
